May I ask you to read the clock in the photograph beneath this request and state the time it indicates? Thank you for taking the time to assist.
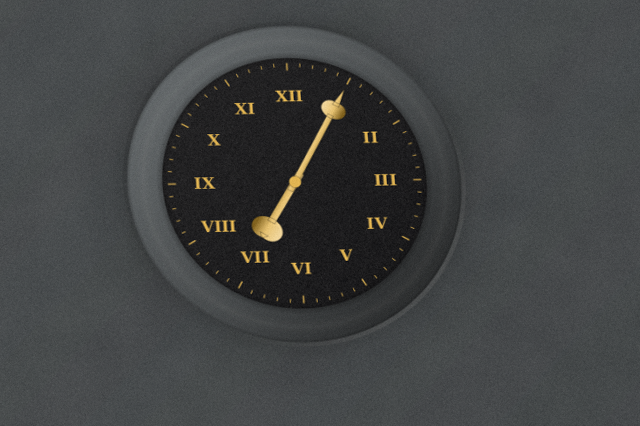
7:05
